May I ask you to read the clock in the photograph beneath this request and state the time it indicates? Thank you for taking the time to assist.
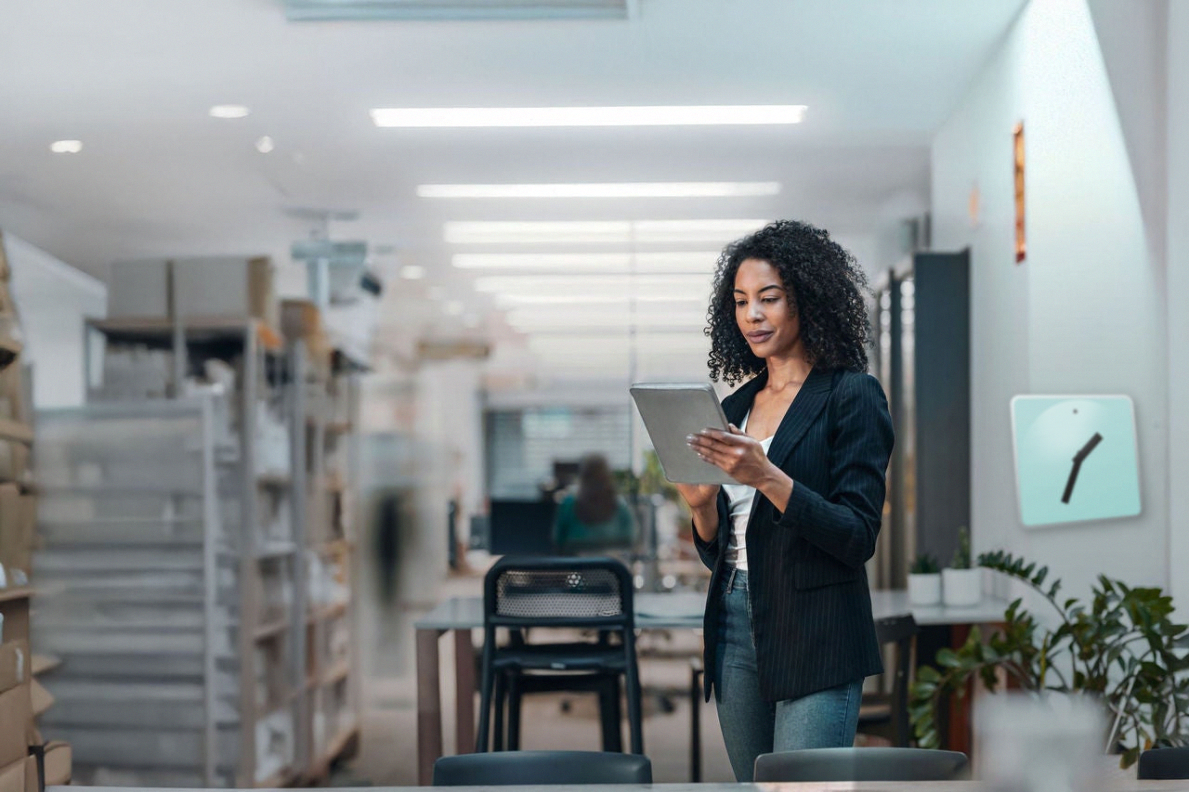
1:34
